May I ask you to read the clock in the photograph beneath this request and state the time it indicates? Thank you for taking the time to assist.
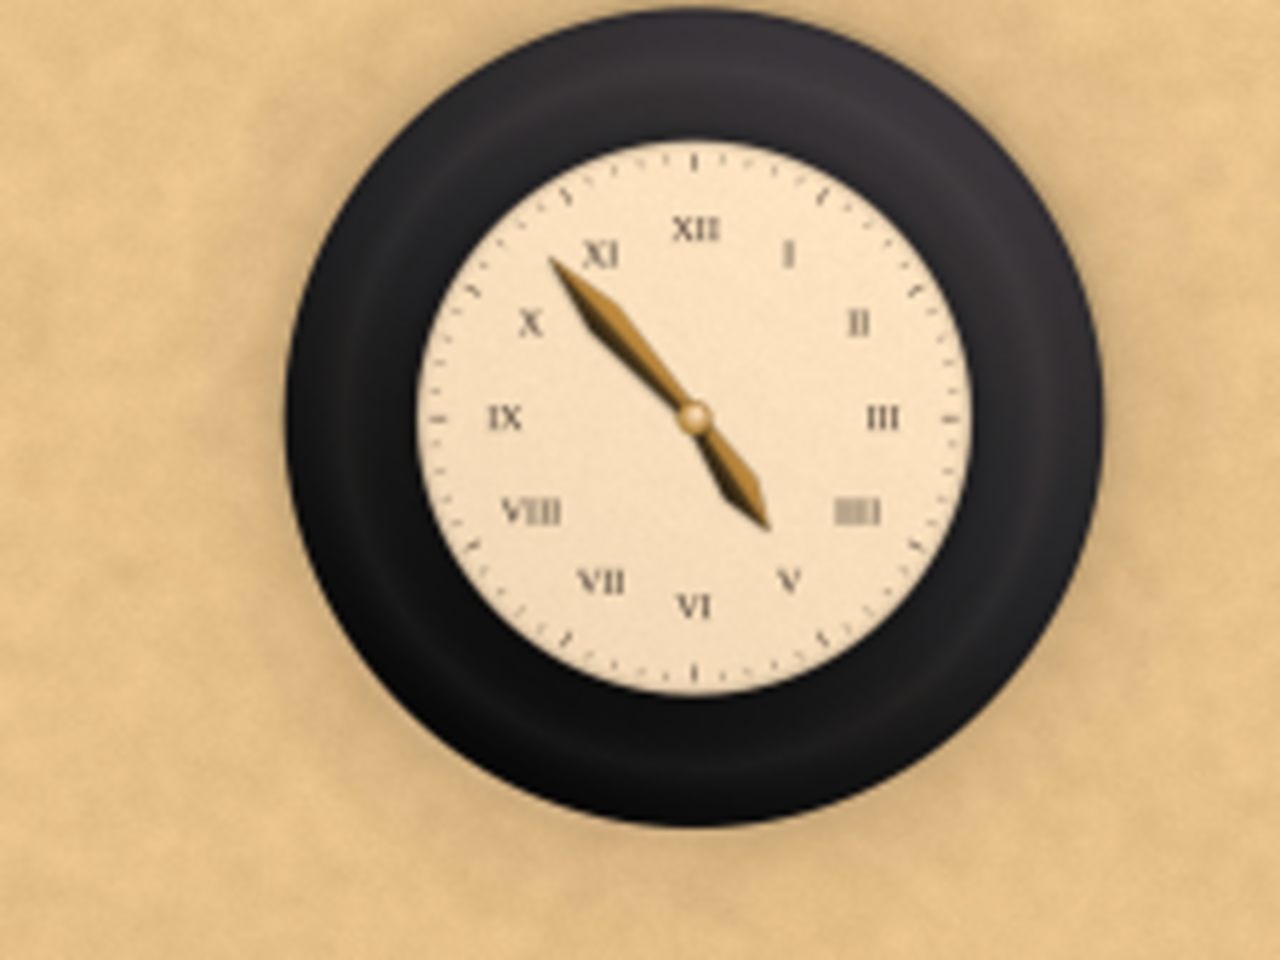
4:53
